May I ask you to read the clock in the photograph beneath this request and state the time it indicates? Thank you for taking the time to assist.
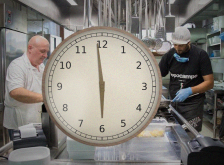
5:59
